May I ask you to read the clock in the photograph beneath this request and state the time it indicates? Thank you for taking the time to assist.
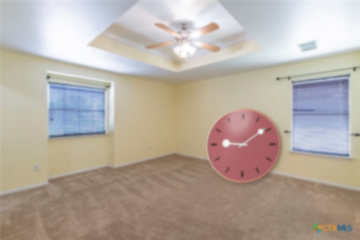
9:09
